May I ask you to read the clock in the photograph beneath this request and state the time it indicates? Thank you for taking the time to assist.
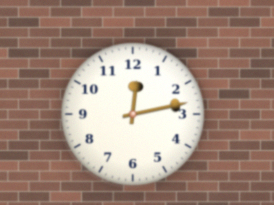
12:13
